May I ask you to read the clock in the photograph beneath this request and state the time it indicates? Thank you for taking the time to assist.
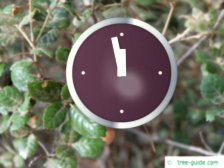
11:58
